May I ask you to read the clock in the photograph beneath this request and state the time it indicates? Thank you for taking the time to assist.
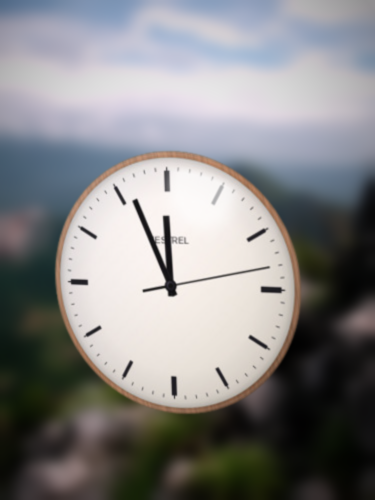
11:56:13
